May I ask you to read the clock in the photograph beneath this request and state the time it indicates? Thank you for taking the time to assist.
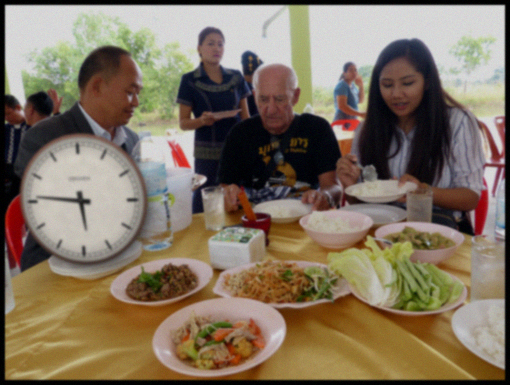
5:46
